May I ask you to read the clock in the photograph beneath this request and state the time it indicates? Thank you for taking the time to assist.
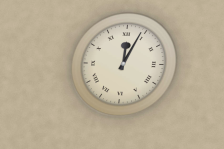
12:04
